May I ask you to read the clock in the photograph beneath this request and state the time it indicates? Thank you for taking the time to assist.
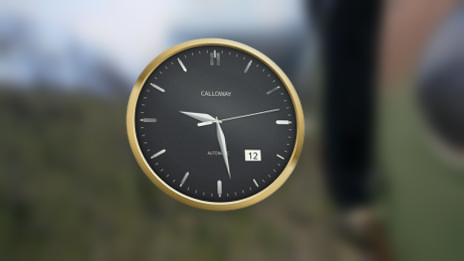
9:28:13
